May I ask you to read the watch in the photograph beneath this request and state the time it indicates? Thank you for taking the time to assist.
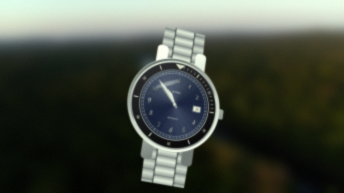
10:53
